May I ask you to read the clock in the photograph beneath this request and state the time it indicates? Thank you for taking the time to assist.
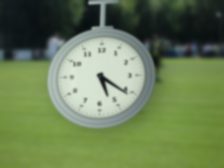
5:21
